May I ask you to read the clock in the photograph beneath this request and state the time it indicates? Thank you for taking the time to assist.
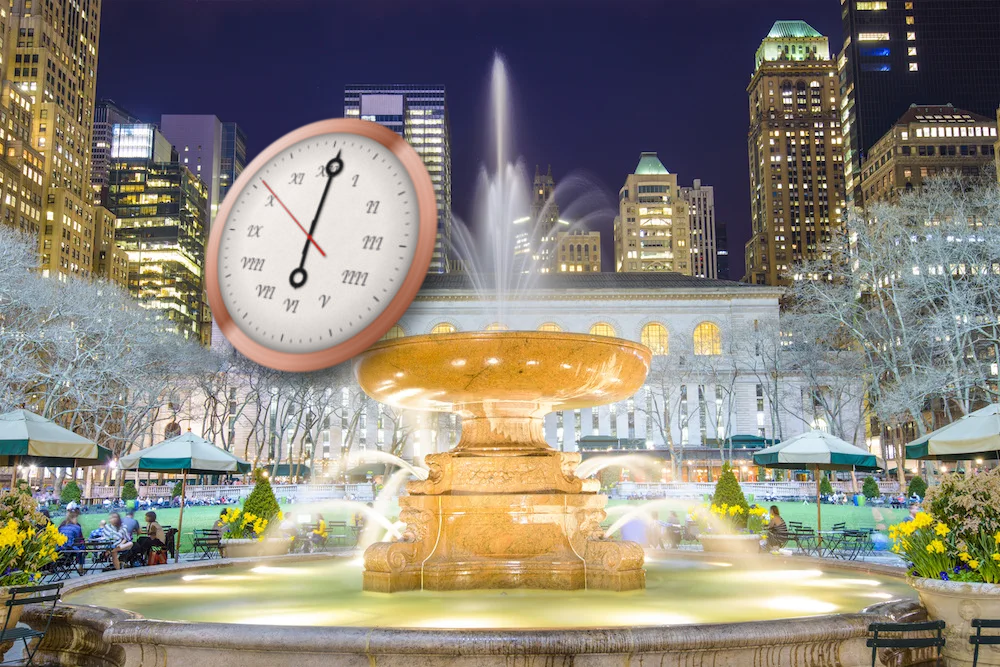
6:00:51
